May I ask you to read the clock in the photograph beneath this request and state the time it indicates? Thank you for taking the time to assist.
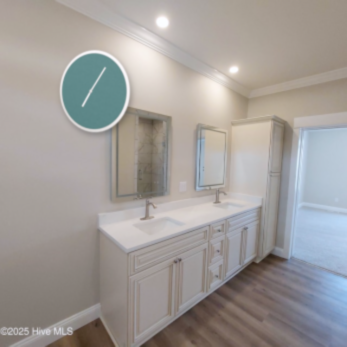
7:06
